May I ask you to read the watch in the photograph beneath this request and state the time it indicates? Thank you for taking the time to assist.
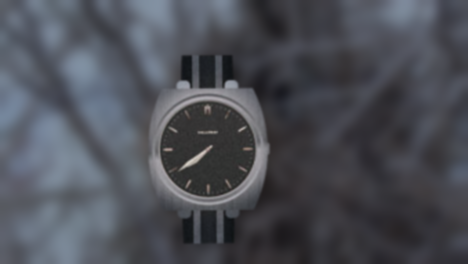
7:39
